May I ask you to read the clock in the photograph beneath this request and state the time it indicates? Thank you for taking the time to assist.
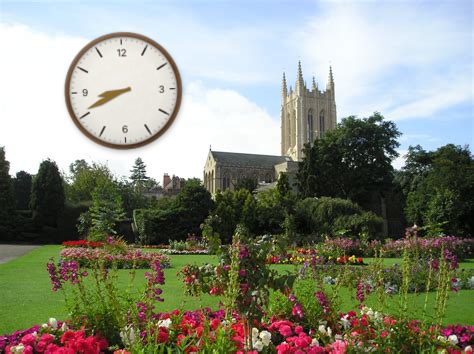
8:41
